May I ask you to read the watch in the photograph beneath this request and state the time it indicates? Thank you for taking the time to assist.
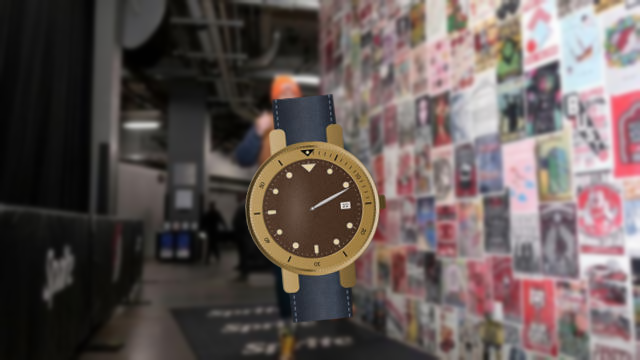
2:11
